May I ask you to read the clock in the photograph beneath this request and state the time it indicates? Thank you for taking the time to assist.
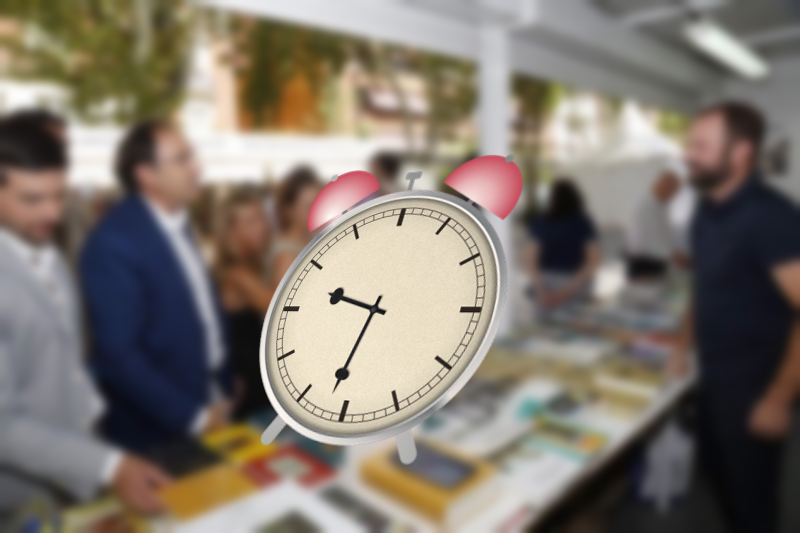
9:32
